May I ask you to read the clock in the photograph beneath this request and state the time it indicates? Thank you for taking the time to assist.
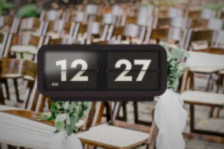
12:27
